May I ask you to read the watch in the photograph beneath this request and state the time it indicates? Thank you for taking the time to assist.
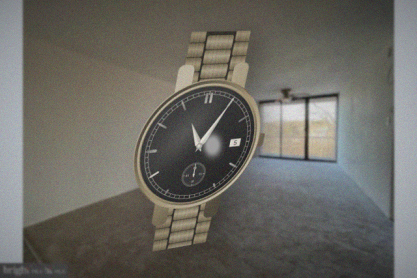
11:05
